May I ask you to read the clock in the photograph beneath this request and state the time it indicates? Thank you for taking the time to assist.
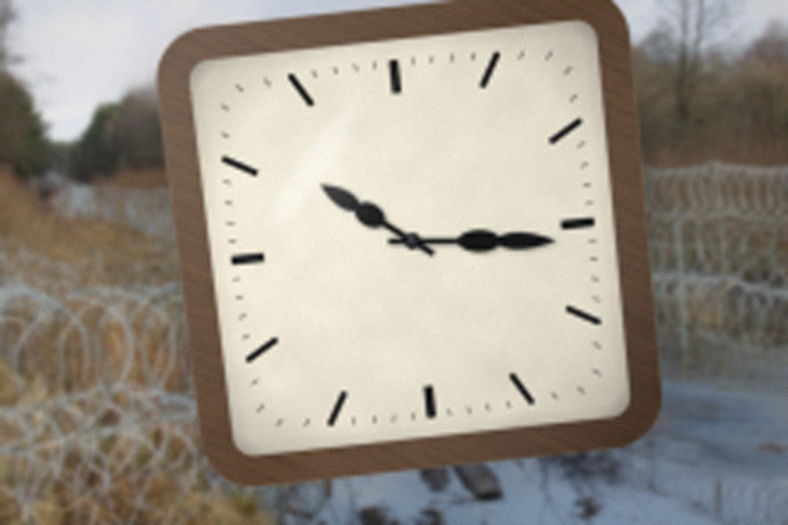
10:16
